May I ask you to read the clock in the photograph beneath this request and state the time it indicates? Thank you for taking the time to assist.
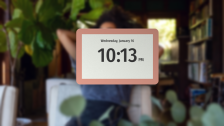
10:13
